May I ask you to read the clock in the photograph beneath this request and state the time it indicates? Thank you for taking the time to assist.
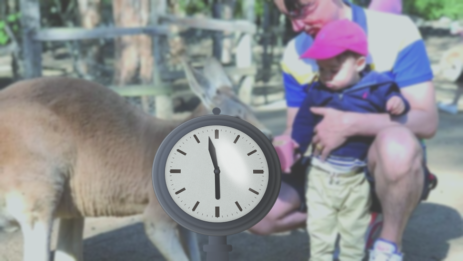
5:58
